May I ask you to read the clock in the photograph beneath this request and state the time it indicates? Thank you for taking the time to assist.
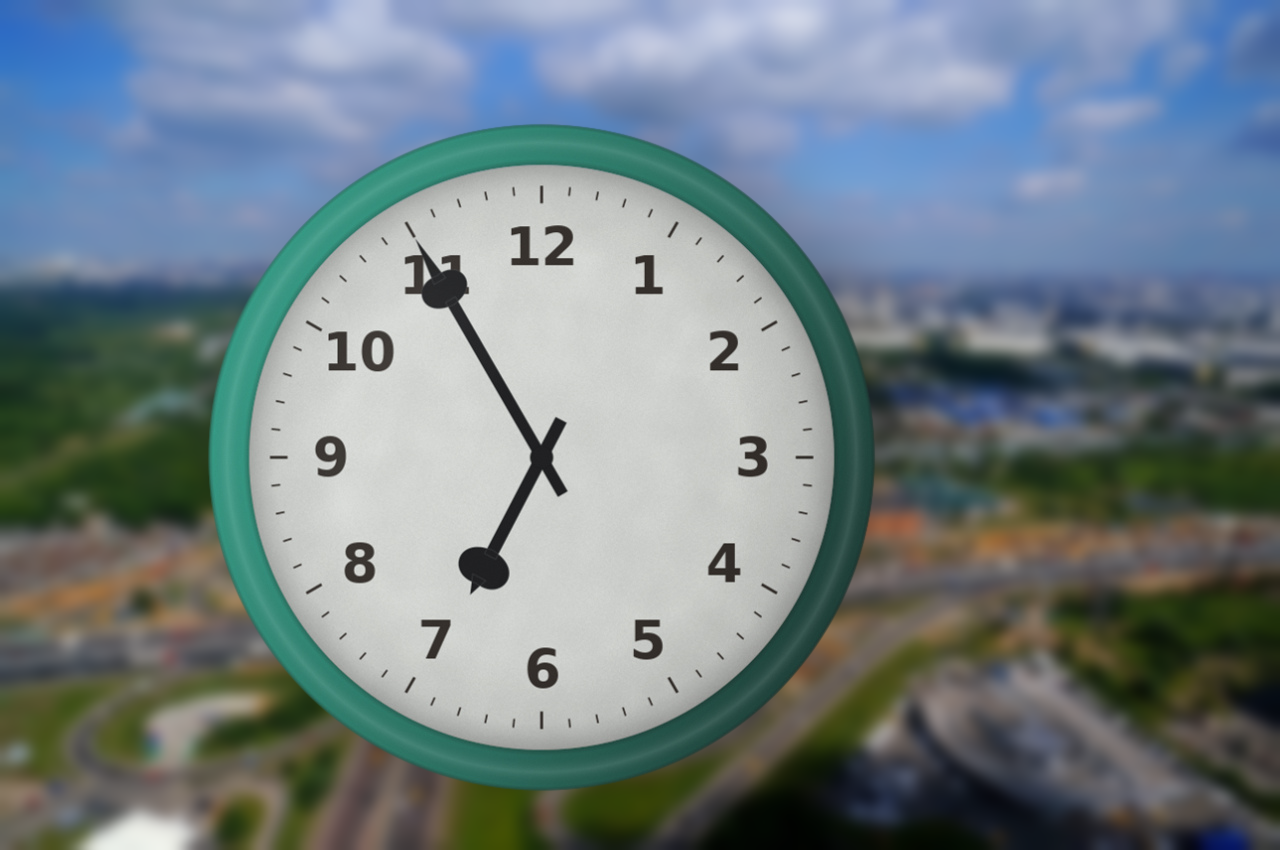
6:55
